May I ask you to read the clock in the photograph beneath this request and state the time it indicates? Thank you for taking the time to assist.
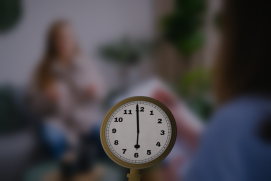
5:59
